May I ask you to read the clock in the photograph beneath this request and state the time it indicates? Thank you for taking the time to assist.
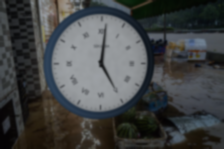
5:01
